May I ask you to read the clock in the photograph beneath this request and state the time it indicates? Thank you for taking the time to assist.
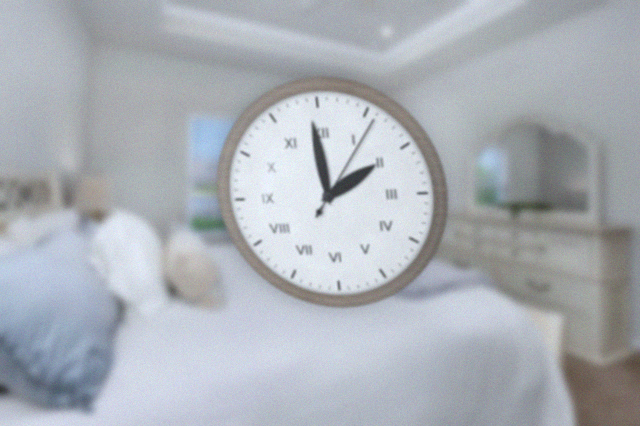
1:59:06
